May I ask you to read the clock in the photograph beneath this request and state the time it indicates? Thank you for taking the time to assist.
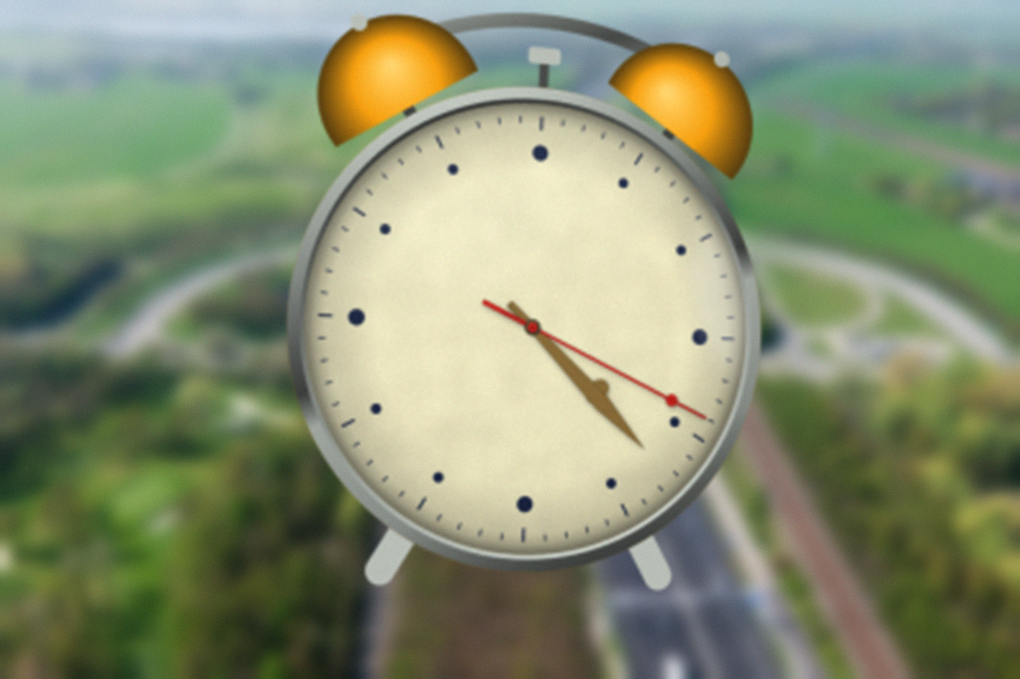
4:22:19
